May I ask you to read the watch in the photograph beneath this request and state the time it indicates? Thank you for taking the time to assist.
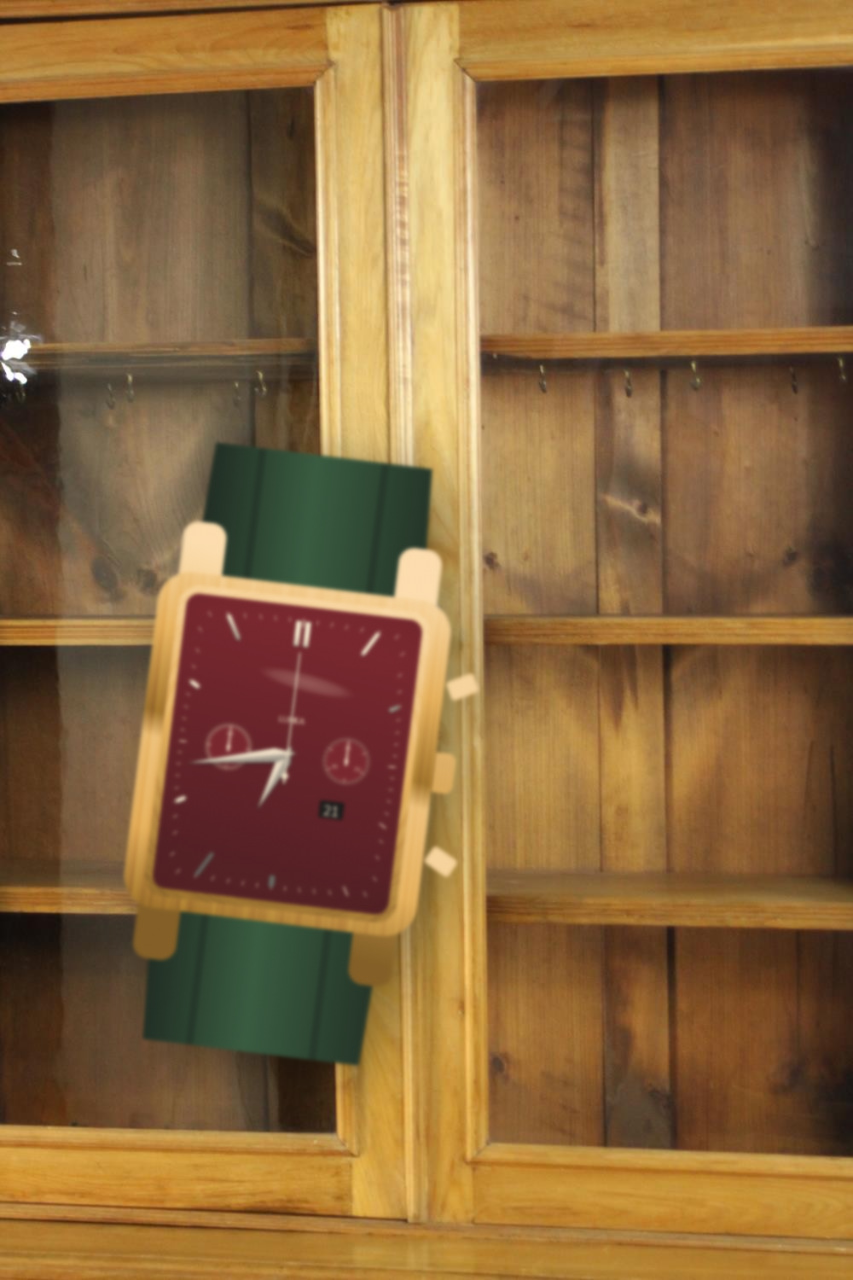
6:43
